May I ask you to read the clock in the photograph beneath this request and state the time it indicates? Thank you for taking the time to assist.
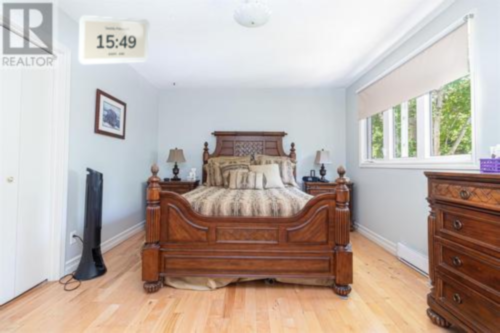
15:49
